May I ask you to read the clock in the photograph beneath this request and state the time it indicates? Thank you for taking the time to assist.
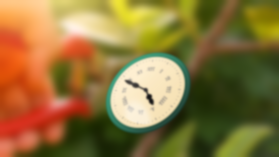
4:49
